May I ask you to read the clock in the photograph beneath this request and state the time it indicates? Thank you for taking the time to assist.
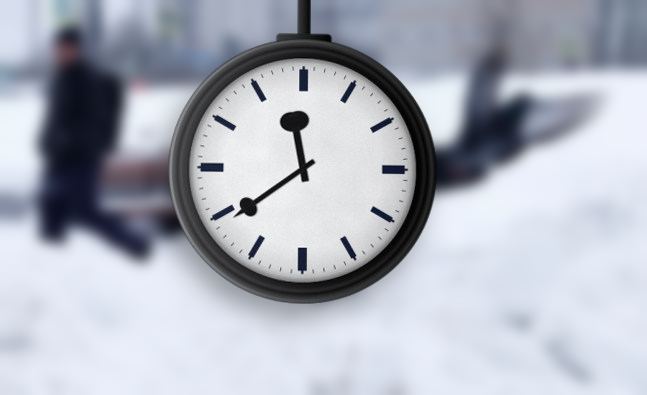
11:39
